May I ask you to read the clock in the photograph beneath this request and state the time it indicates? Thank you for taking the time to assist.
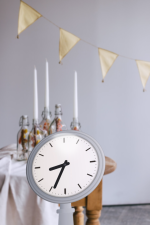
8:34
